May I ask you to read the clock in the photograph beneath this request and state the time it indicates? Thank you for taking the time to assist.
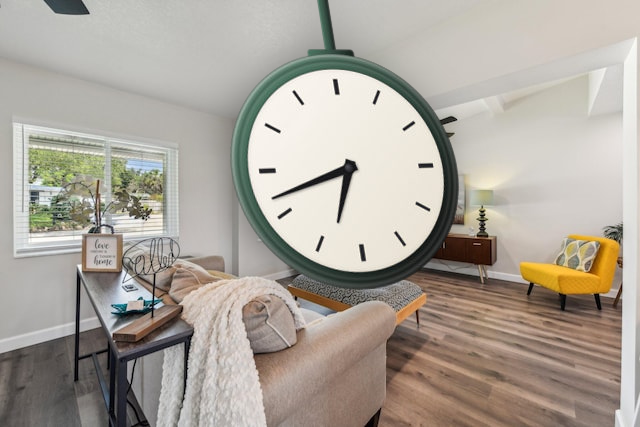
6:42
